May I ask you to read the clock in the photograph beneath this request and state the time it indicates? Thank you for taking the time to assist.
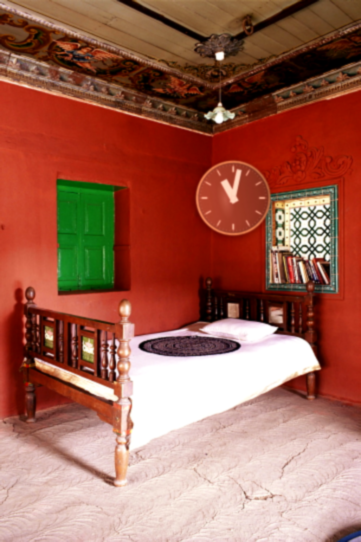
11:02
